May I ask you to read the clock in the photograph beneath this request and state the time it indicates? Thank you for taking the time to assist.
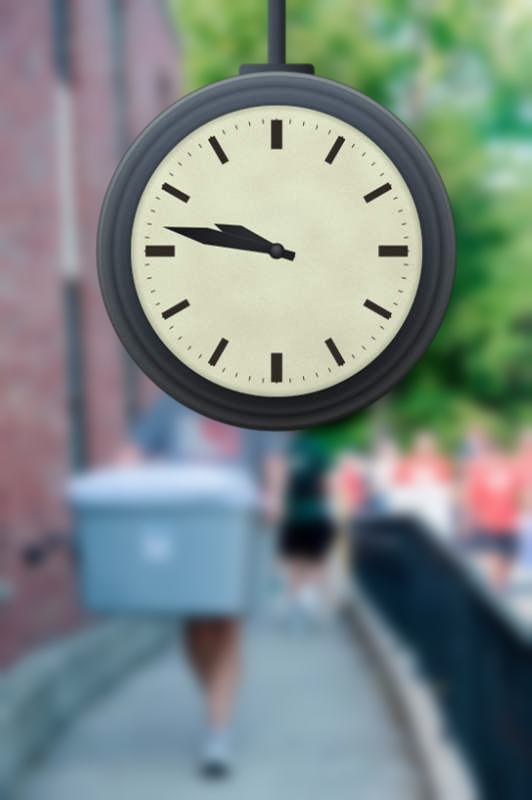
9:47
